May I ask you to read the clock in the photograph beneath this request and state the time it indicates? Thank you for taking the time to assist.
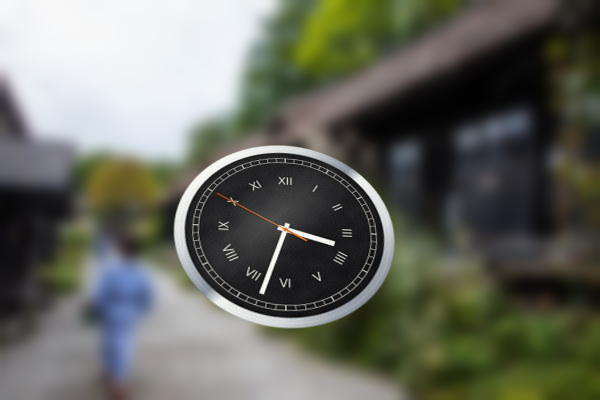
3:32:50
